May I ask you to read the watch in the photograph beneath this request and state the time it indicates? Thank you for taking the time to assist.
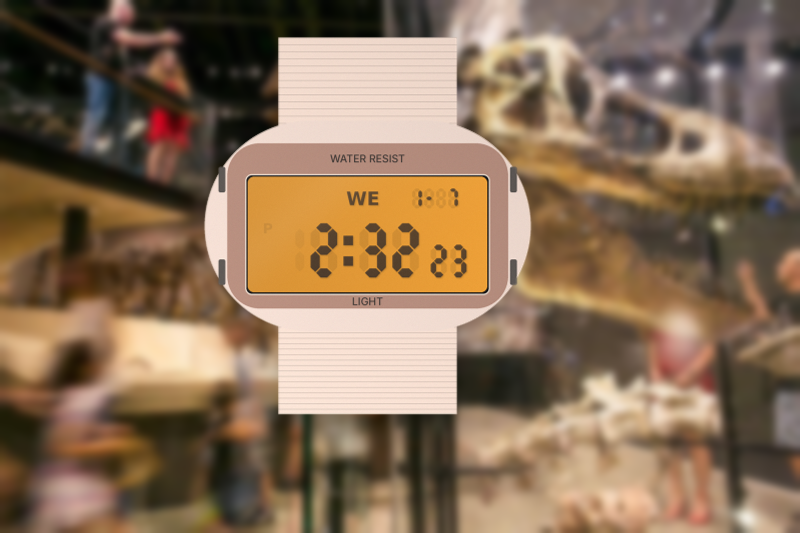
2:32:23
